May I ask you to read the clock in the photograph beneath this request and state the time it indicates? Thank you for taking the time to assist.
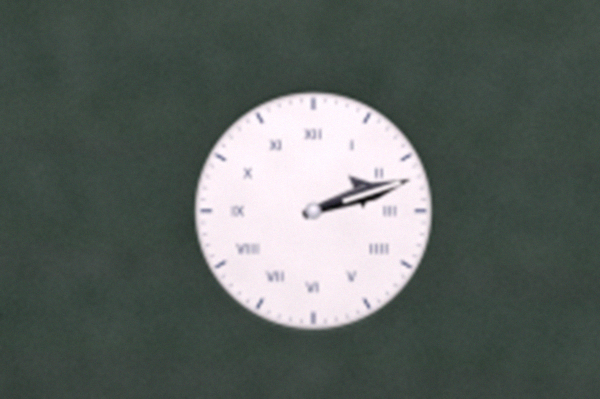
2:12
